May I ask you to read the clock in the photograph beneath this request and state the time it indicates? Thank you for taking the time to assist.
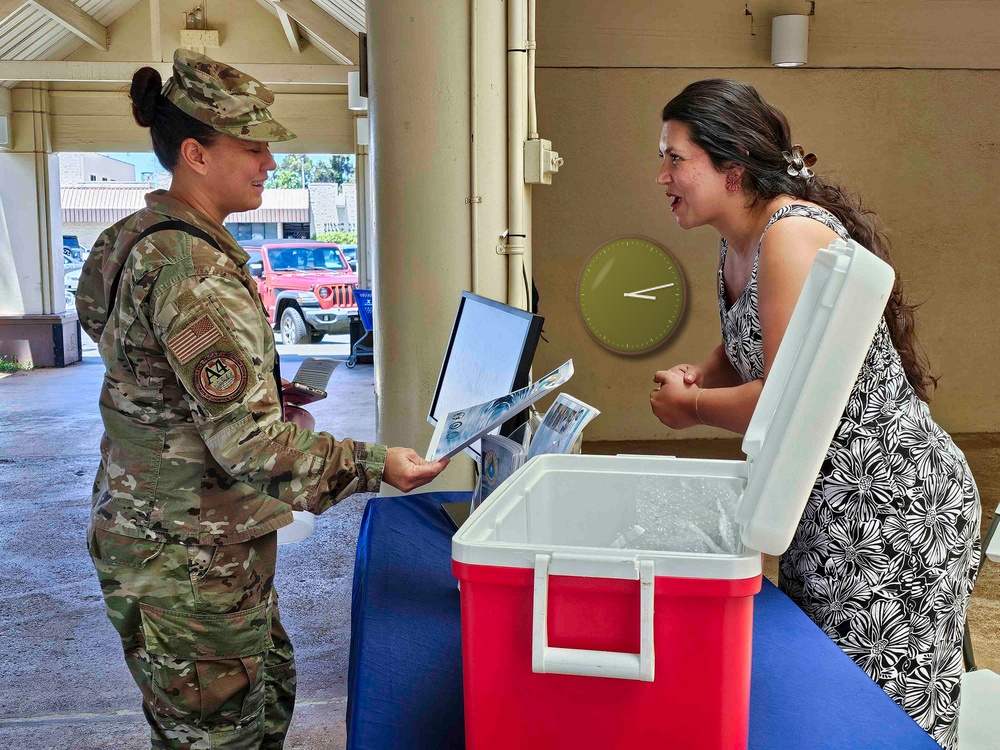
3:13
